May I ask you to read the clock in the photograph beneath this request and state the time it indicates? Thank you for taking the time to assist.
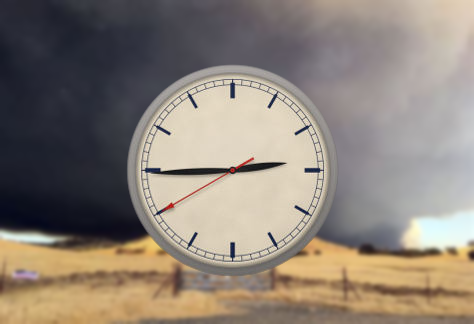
2:44:40
